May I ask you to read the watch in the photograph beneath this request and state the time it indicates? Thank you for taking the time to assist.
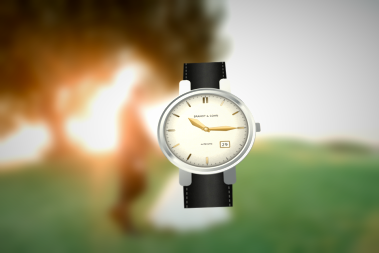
10:15
